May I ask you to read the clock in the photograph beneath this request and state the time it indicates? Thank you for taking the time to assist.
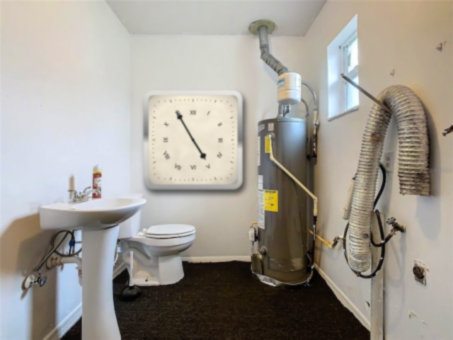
4:55
